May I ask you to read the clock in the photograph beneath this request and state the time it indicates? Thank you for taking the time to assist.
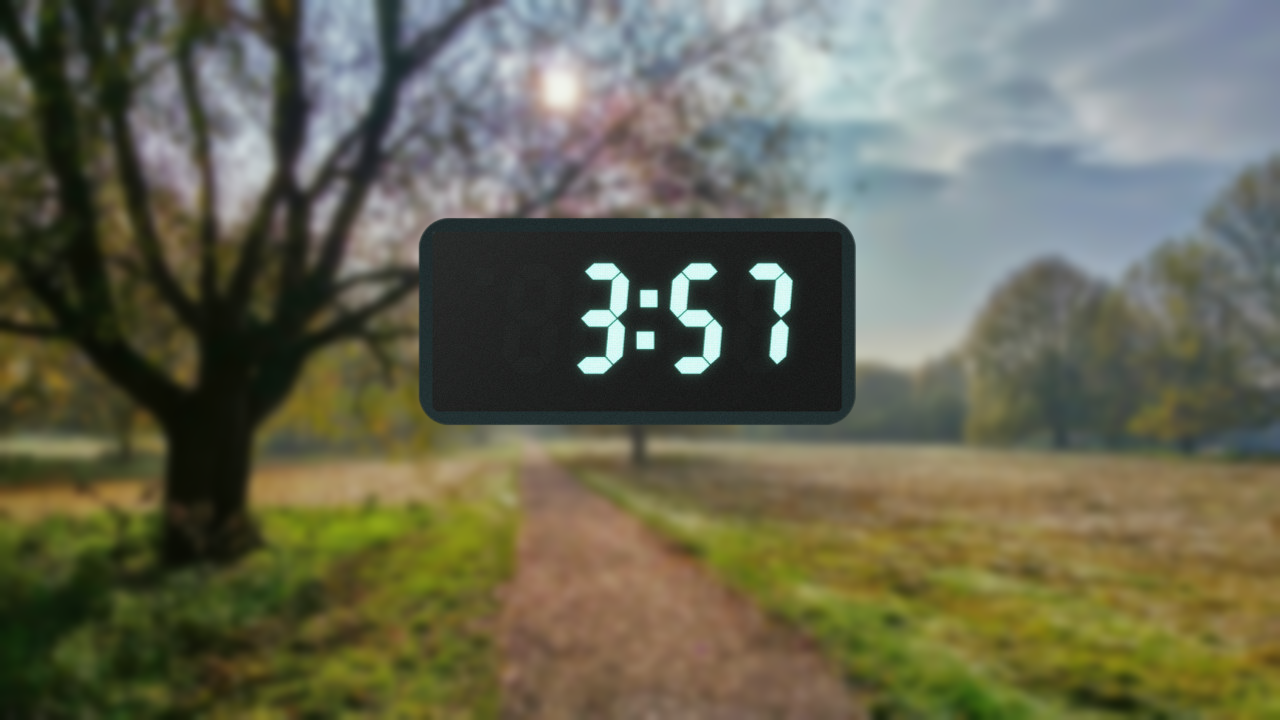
3:57
